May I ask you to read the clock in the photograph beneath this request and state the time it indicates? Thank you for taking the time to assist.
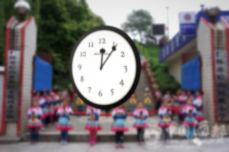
12:06
